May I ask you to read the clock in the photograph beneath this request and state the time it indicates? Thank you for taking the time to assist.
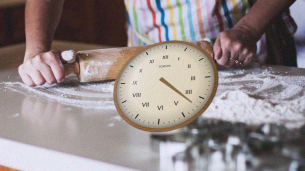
4:22
